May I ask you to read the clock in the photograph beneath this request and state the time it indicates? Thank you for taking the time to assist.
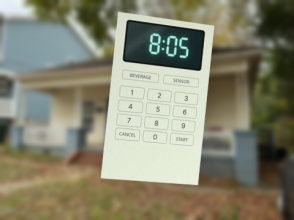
8:05
